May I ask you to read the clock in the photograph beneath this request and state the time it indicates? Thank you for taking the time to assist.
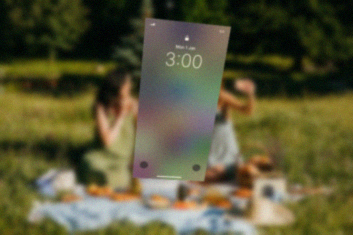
3:00
